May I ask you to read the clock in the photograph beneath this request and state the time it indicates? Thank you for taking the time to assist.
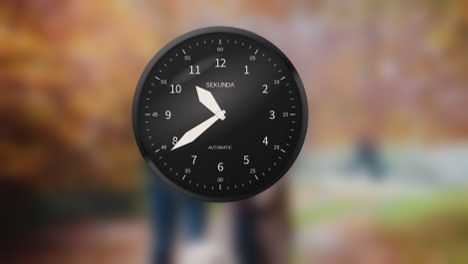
10:39
